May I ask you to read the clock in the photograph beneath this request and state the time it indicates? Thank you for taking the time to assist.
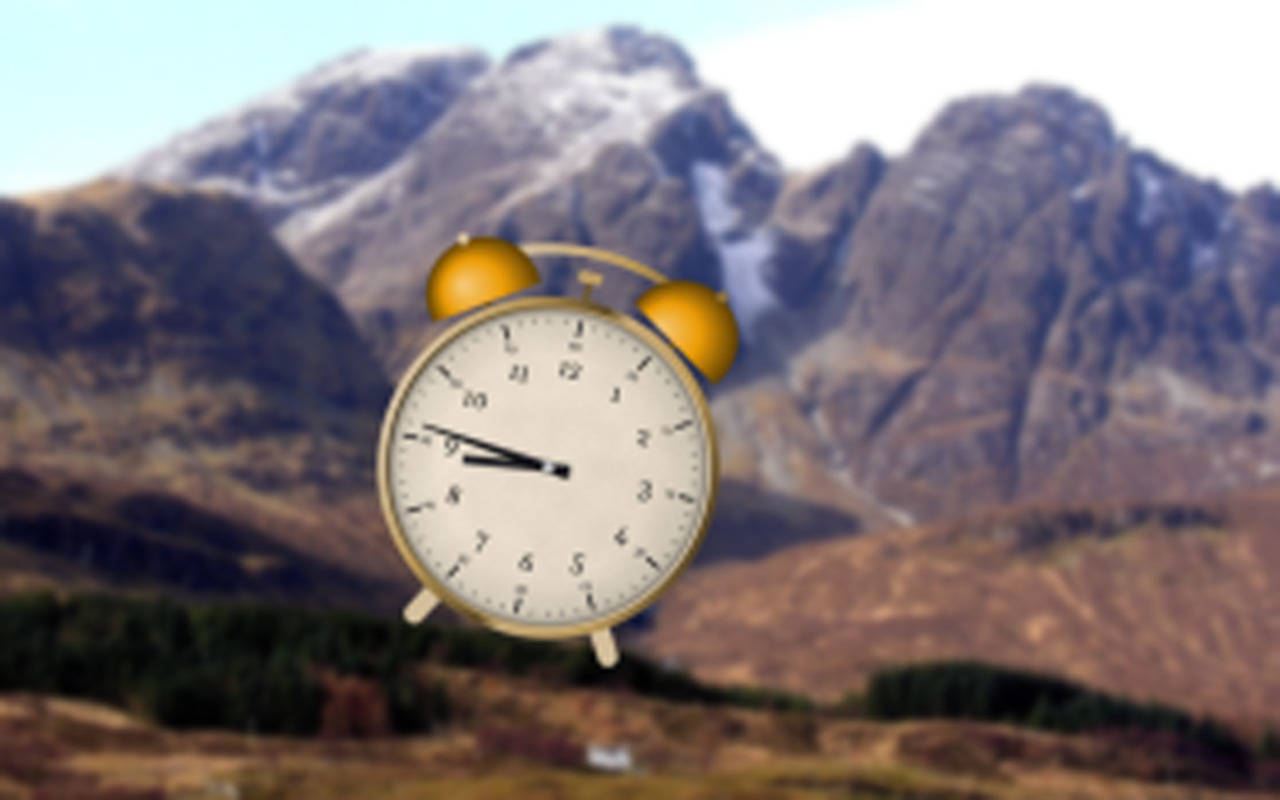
8:46
